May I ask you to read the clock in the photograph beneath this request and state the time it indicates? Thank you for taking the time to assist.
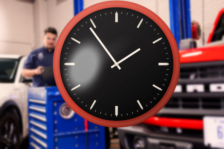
1:54
